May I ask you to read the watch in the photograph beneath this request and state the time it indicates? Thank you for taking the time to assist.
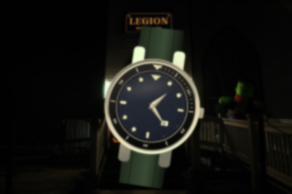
1:23
